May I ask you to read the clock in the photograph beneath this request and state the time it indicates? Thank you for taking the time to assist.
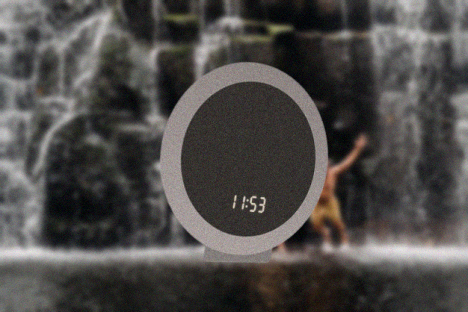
11:53
